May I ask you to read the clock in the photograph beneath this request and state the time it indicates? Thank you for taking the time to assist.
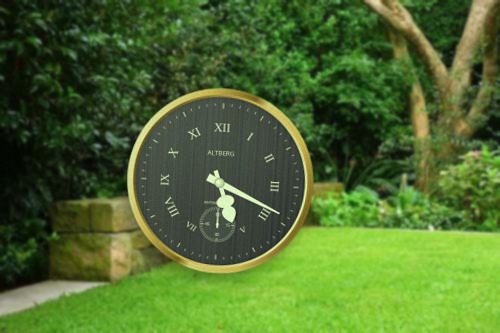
5:19
